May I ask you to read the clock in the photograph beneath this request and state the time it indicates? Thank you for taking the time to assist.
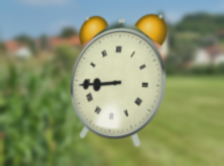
8:44
